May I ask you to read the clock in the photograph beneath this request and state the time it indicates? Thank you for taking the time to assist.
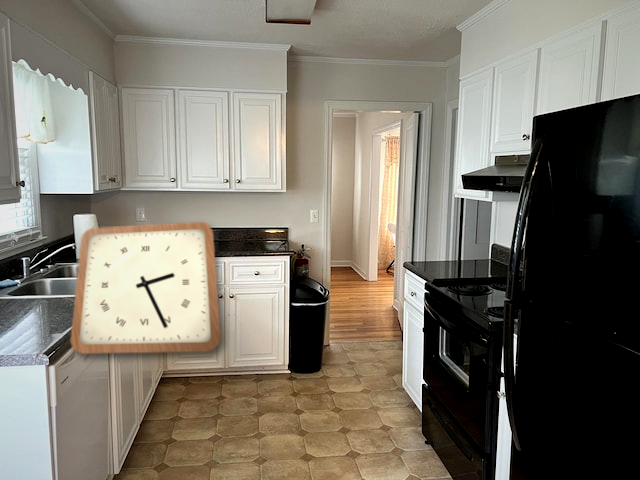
2:26
